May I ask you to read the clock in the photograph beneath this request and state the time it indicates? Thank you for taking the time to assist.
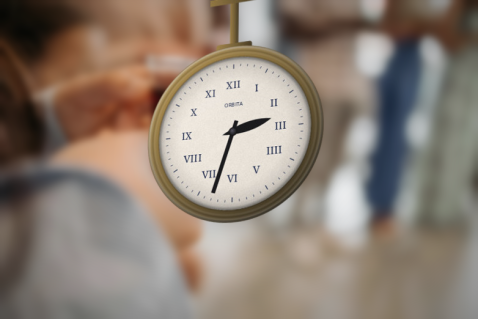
2:33
